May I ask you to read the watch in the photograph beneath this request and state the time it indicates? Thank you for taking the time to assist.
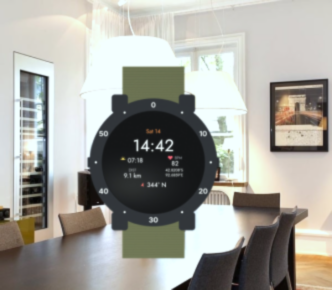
14:42
